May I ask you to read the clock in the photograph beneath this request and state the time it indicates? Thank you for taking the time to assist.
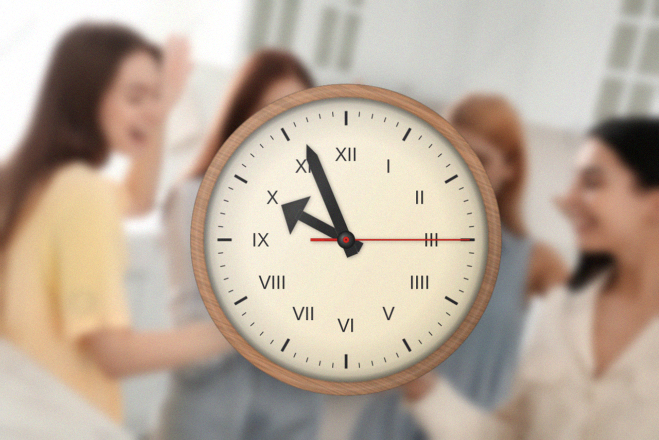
9:56:15
